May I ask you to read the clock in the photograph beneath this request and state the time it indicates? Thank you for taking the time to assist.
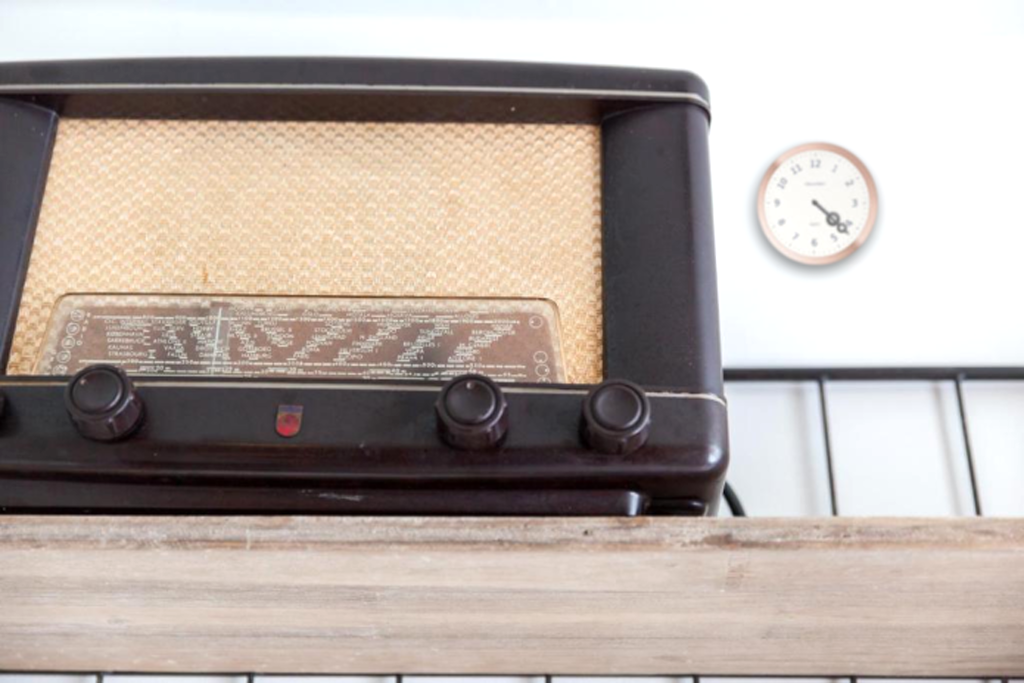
4:22
